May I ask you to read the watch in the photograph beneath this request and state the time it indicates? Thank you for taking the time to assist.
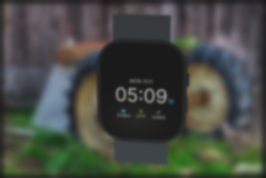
5:09
